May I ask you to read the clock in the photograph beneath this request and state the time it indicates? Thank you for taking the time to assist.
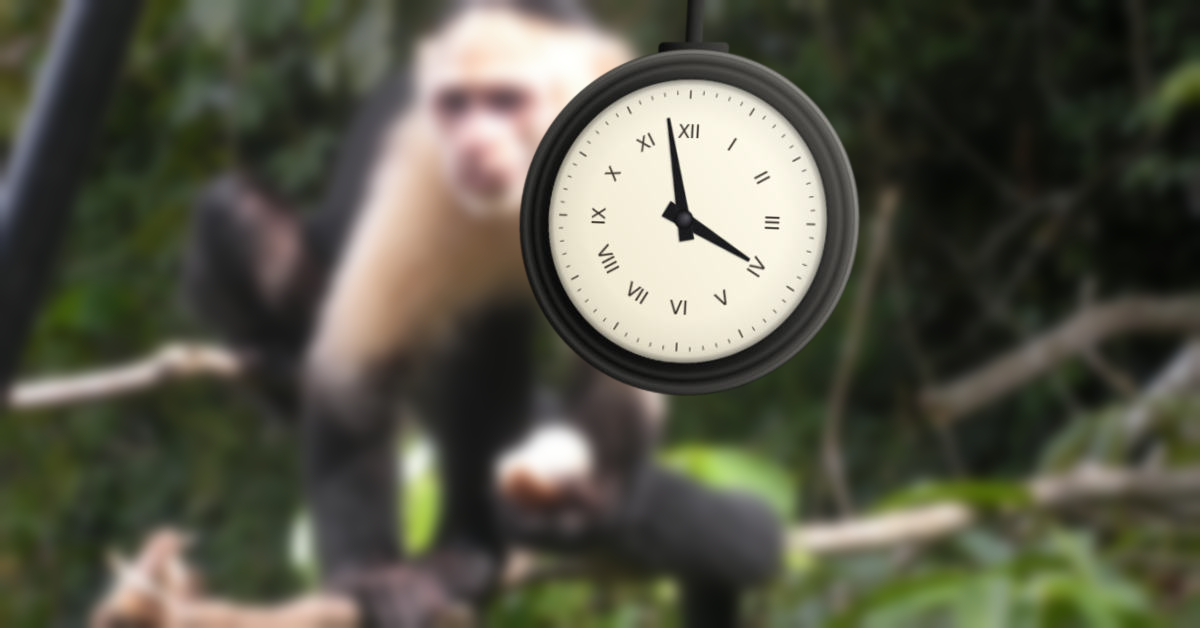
3:58
